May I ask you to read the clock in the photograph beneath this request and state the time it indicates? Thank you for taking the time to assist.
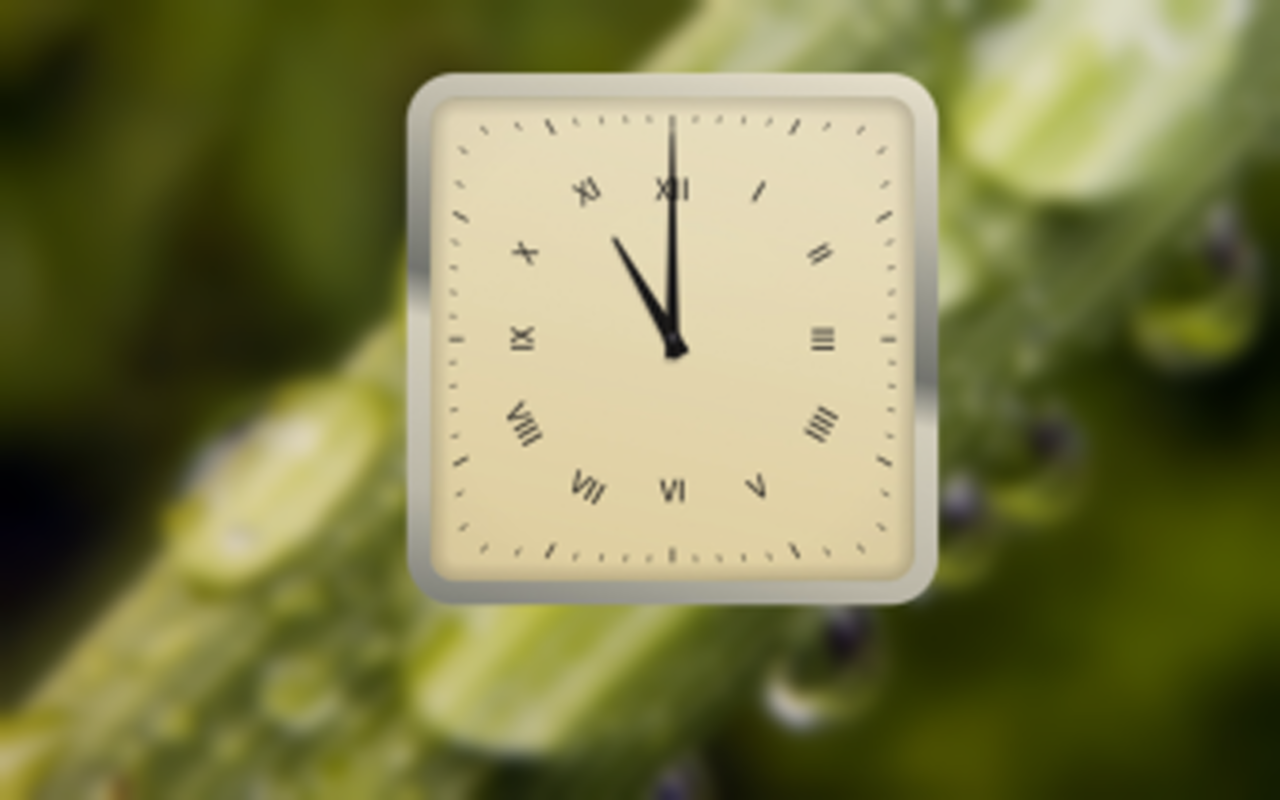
11:00
